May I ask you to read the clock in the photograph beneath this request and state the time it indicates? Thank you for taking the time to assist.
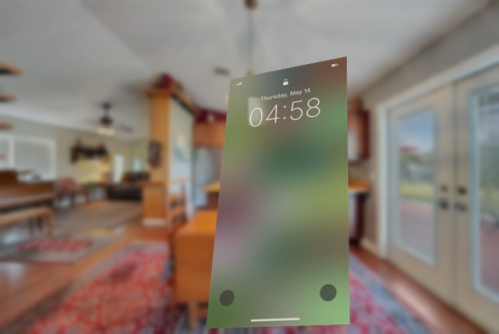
4:58
